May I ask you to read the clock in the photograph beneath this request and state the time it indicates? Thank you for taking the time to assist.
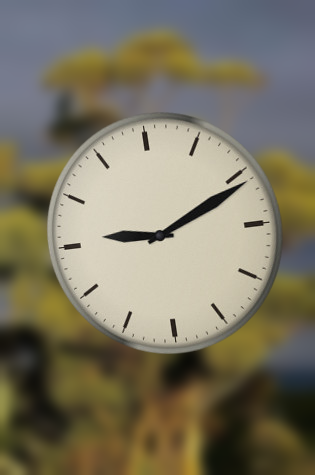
9:11
